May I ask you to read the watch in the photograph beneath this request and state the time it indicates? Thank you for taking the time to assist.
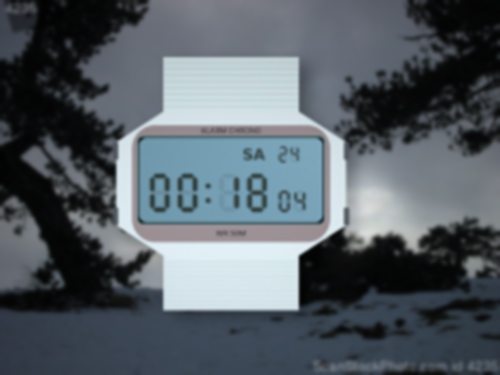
0:18:04
